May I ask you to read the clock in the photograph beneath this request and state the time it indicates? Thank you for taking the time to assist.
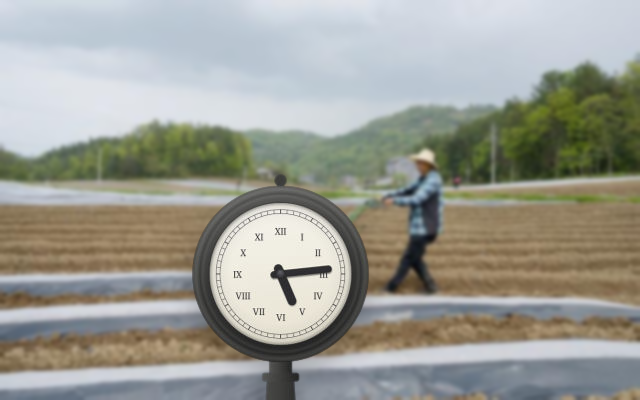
5:14
